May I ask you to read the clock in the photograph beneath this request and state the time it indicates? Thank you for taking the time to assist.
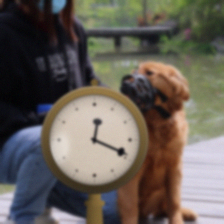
12:19
